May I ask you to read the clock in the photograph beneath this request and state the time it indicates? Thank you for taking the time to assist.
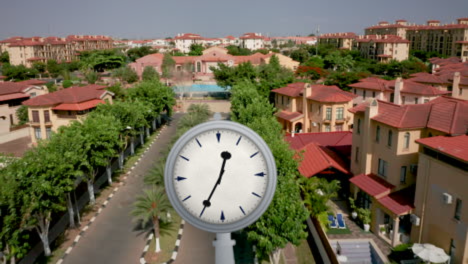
12:35
